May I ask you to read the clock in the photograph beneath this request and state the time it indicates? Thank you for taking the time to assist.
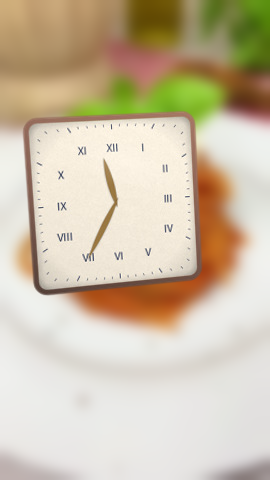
11:35
